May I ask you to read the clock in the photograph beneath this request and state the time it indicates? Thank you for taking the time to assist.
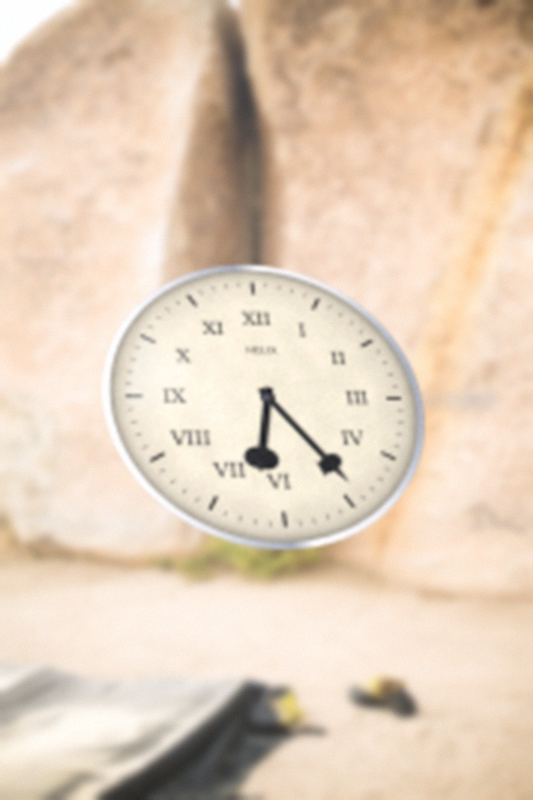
6:24
